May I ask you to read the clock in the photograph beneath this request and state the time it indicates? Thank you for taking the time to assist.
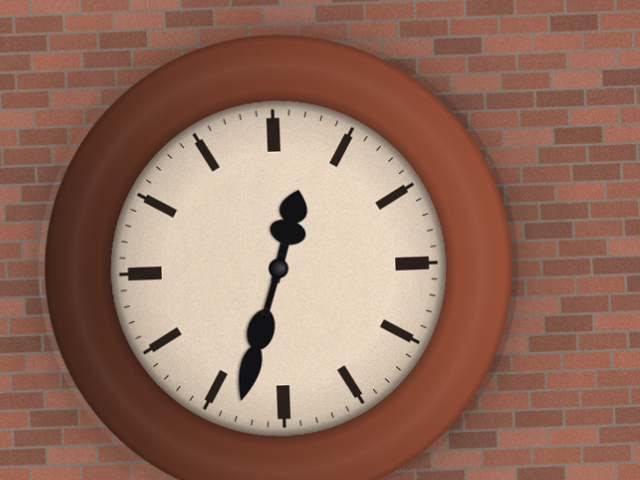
12:33
